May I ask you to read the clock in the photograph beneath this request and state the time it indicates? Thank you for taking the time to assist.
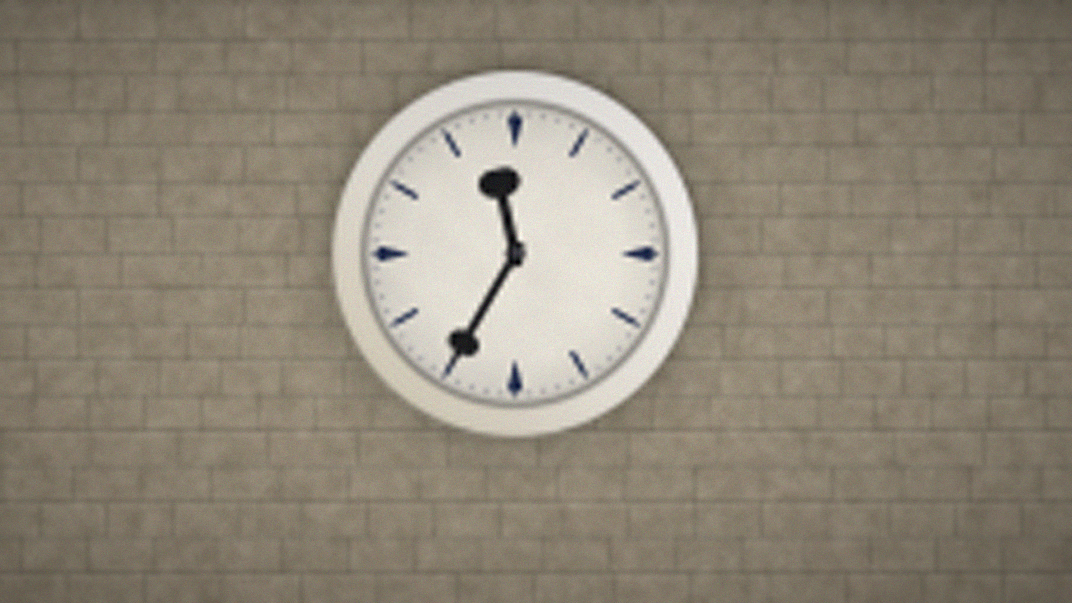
11:35
